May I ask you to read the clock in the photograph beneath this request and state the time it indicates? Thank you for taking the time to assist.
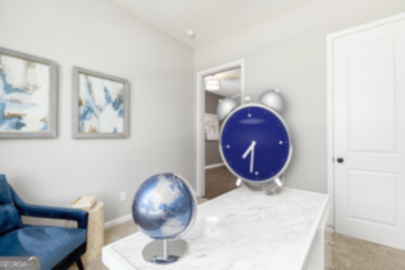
7:32
